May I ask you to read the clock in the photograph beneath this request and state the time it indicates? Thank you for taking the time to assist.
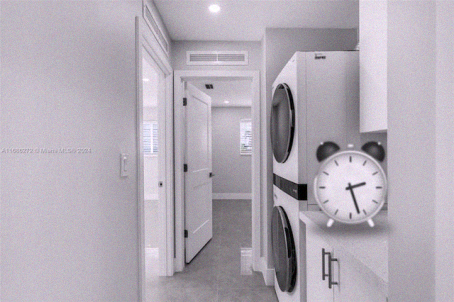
2:27
